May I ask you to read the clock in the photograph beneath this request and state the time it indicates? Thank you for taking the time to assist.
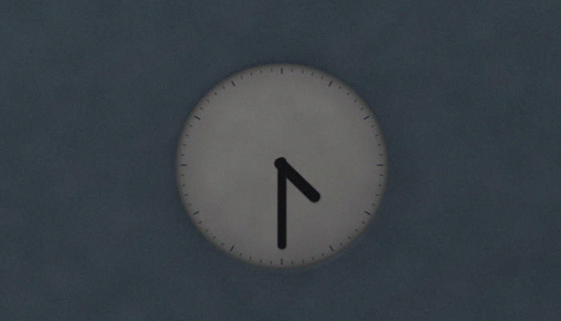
4:30
